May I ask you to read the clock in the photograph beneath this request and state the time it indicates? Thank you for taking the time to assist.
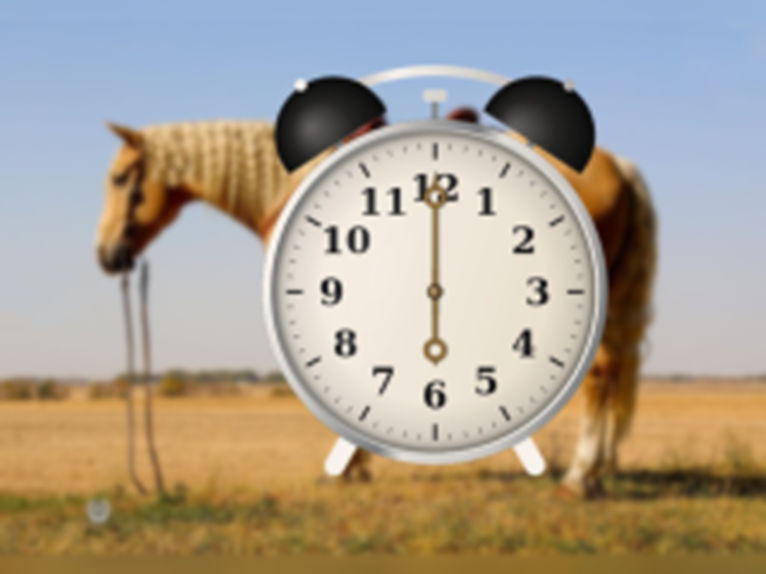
6:00
